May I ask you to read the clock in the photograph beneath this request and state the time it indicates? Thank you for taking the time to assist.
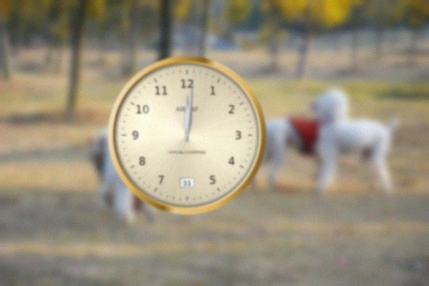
12:01
